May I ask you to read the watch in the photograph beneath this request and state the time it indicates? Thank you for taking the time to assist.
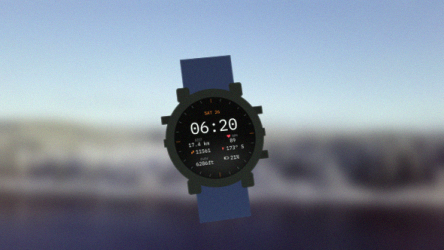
6:20
